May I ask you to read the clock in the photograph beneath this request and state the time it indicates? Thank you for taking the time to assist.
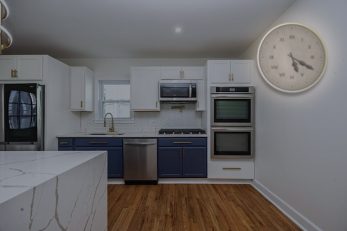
5:20
